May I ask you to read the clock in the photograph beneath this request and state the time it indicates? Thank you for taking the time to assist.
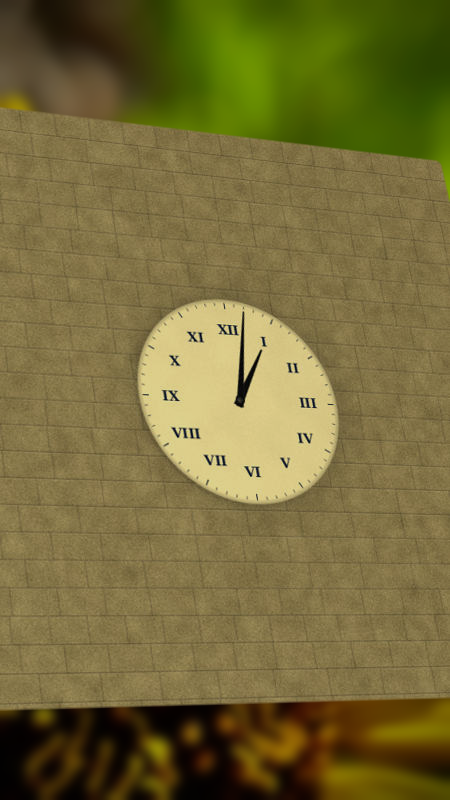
1:02
